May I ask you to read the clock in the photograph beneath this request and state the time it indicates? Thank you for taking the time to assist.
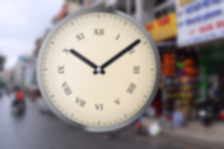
10:09
